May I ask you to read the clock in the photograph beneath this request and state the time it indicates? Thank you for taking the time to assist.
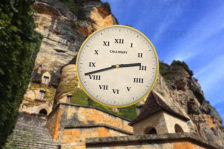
2:42
